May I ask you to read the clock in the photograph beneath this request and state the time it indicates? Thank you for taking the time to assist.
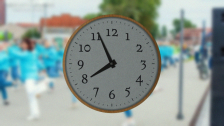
7:56
